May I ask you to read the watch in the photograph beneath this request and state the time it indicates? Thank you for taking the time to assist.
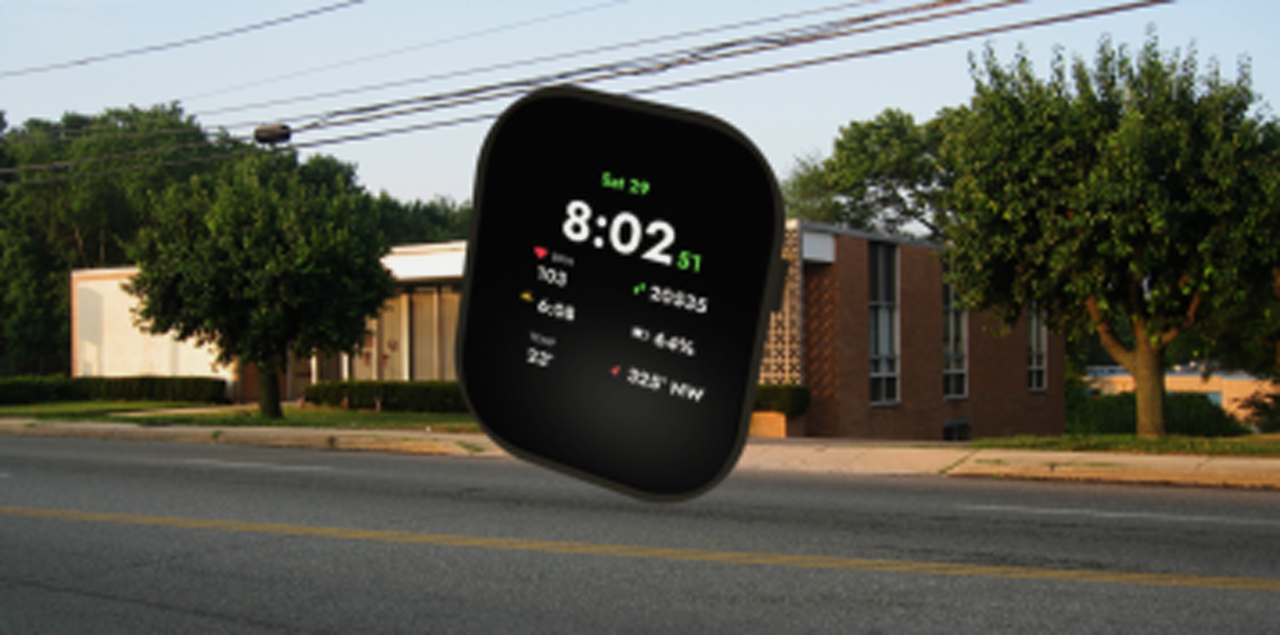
8:02
